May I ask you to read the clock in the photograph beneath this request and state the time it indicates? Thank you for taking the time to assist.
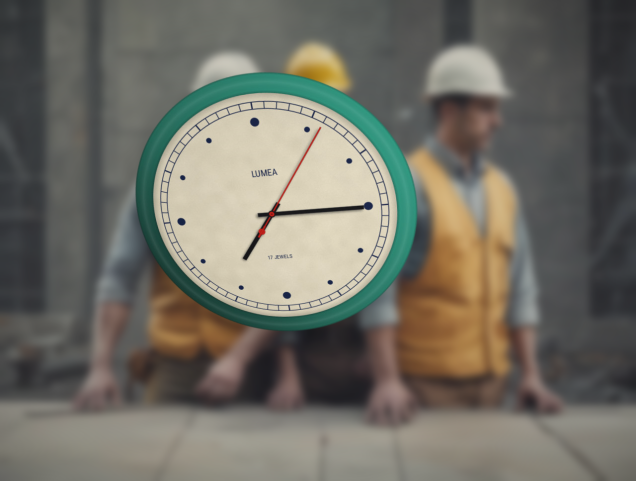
7:15:06
